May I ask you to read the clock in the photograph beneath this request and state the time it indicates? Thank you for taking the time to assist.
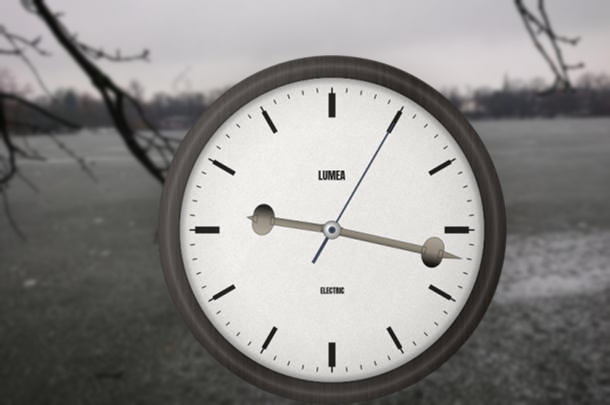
9:17:05
